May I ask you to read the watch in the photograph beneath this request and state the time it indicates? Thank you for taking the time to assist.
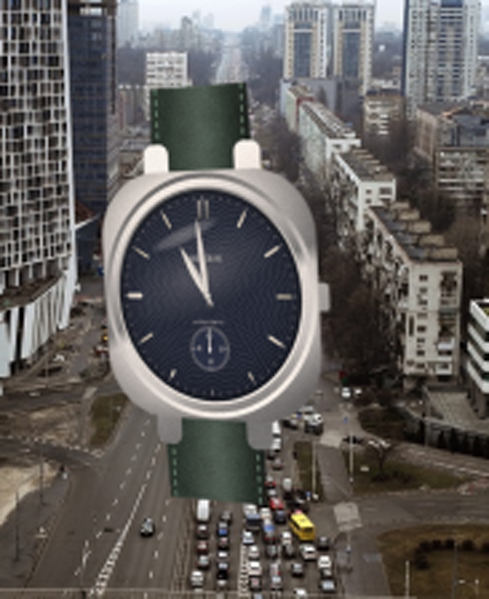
10:59
